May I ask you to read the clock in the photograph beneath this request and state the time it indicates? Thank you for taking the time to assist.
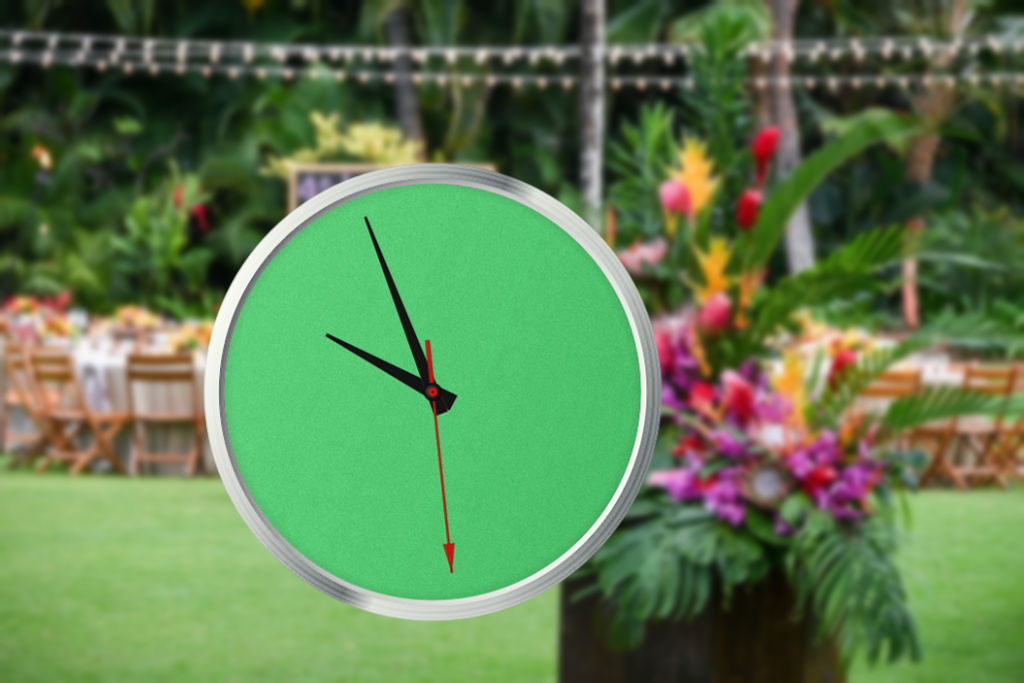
9:56:29
